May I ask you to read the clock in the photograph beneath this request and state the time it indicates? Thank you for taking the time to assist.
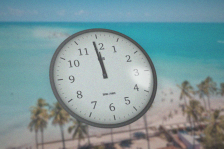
11:59
